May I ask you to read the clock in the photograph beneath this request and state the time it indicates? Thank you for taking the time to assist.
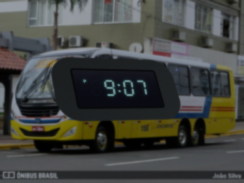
9:07
